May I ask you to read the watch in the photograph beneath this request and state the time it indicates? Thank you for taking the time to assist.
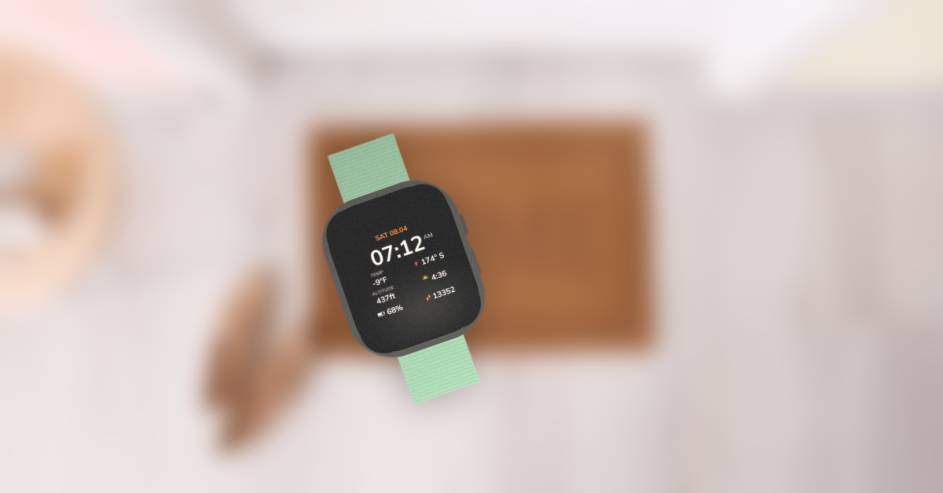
7:12
